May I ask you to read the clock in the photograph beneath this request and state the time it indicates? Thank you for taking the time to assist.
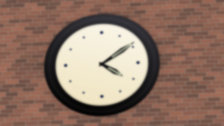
4:09
